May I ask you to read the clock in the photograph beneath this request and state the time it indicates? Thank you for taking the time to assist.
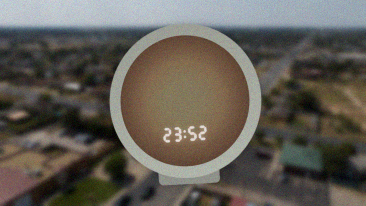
23:52
